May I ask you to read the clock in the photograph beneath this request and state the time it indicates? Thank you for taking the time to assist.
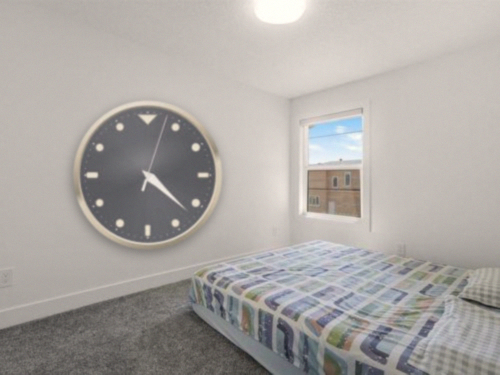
4:22:03
